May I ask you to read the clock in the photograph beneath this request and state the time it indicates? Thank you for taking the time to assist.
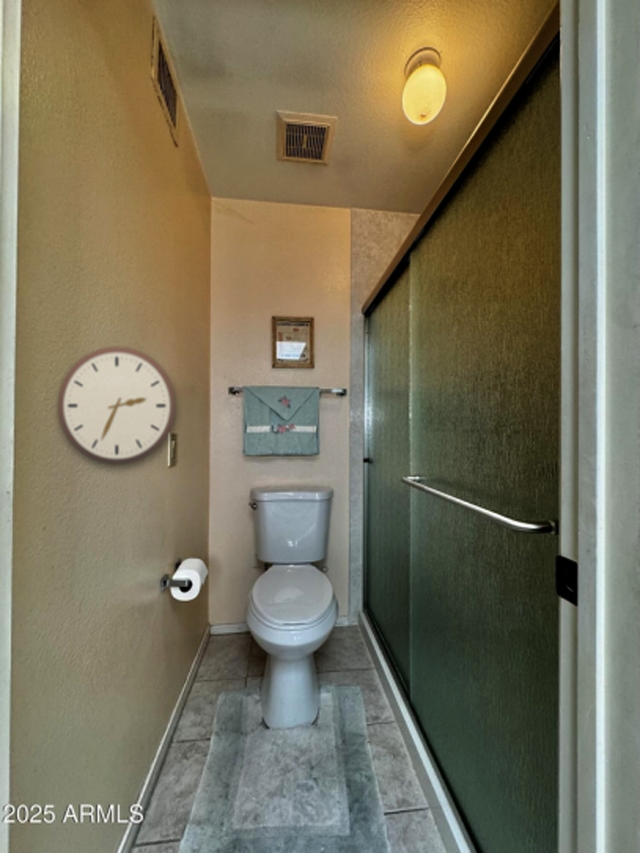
2:34
